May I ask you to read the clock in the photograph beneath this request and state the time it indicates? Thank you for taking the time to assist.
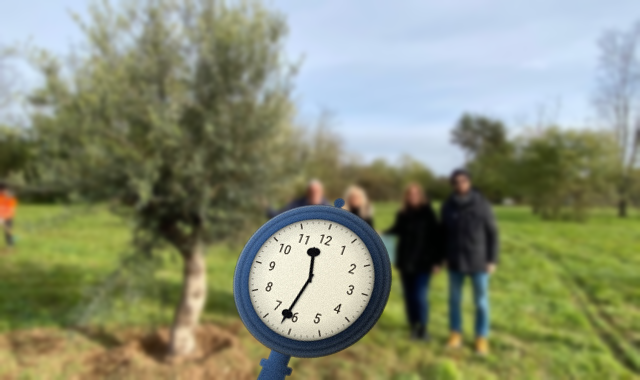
11:32
